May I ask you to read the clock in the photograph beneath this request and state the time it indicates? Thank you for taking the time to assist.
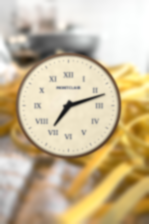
7:12
